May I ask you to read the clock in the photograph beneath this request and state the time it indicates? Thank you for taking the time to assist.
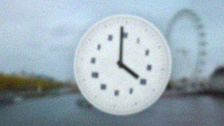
3:59
